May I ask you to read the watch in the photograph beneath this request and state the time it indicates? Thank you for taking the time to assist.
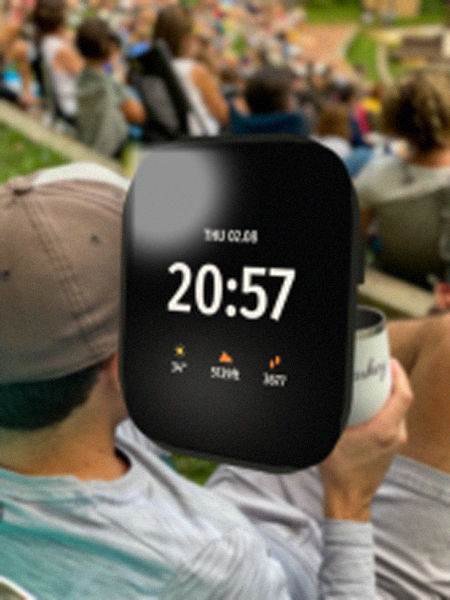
20:57
